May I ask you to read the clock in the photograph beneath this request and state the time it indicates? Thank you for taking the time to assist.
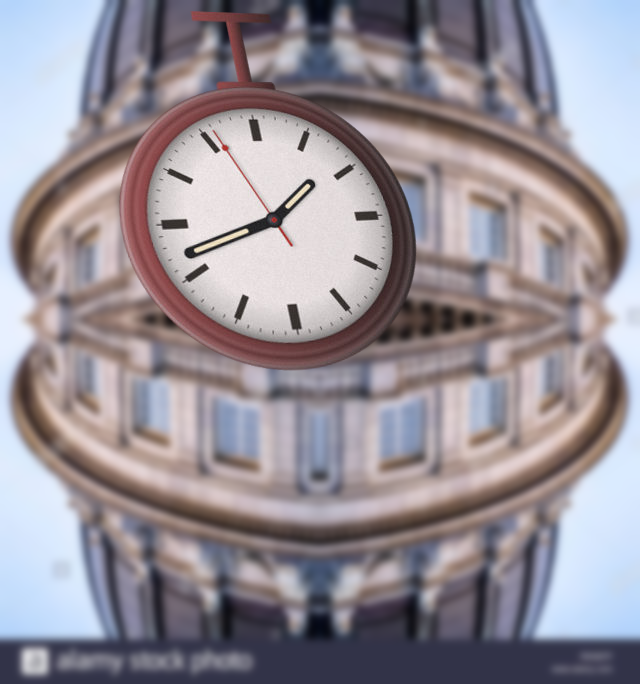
1:41:56
